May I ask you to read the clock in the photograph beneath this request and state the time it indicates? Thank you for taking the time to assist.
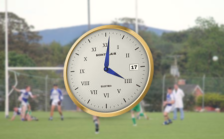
4:01
